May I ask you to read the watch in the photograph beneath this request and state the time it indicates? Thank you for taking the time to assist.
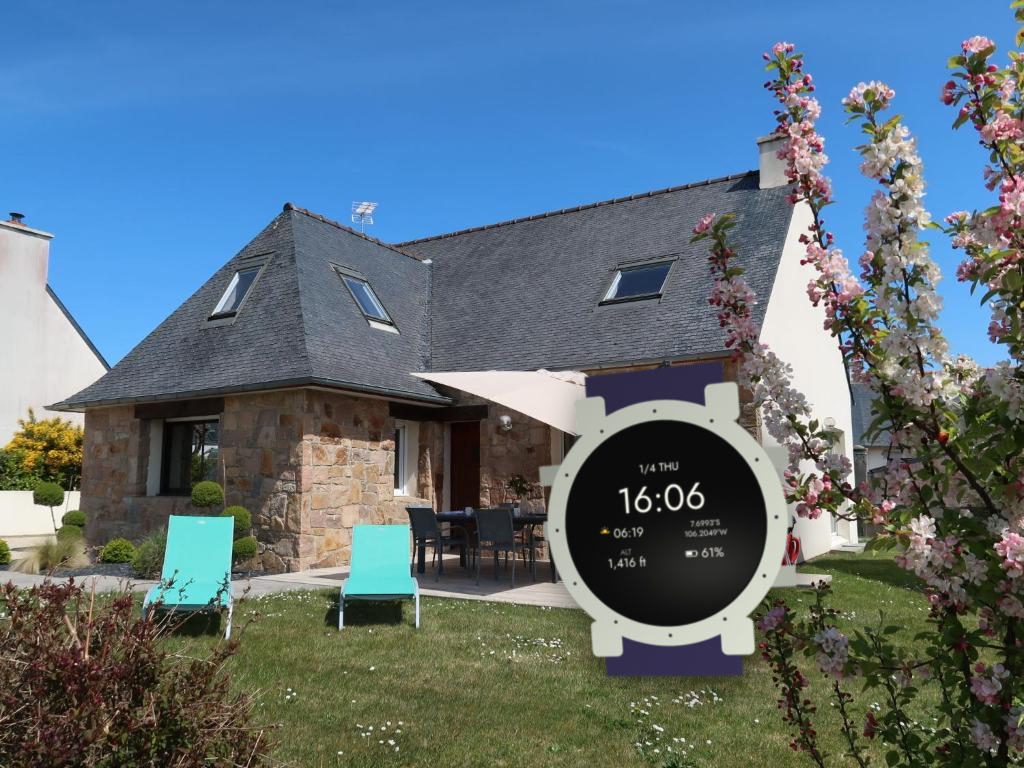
16:06
